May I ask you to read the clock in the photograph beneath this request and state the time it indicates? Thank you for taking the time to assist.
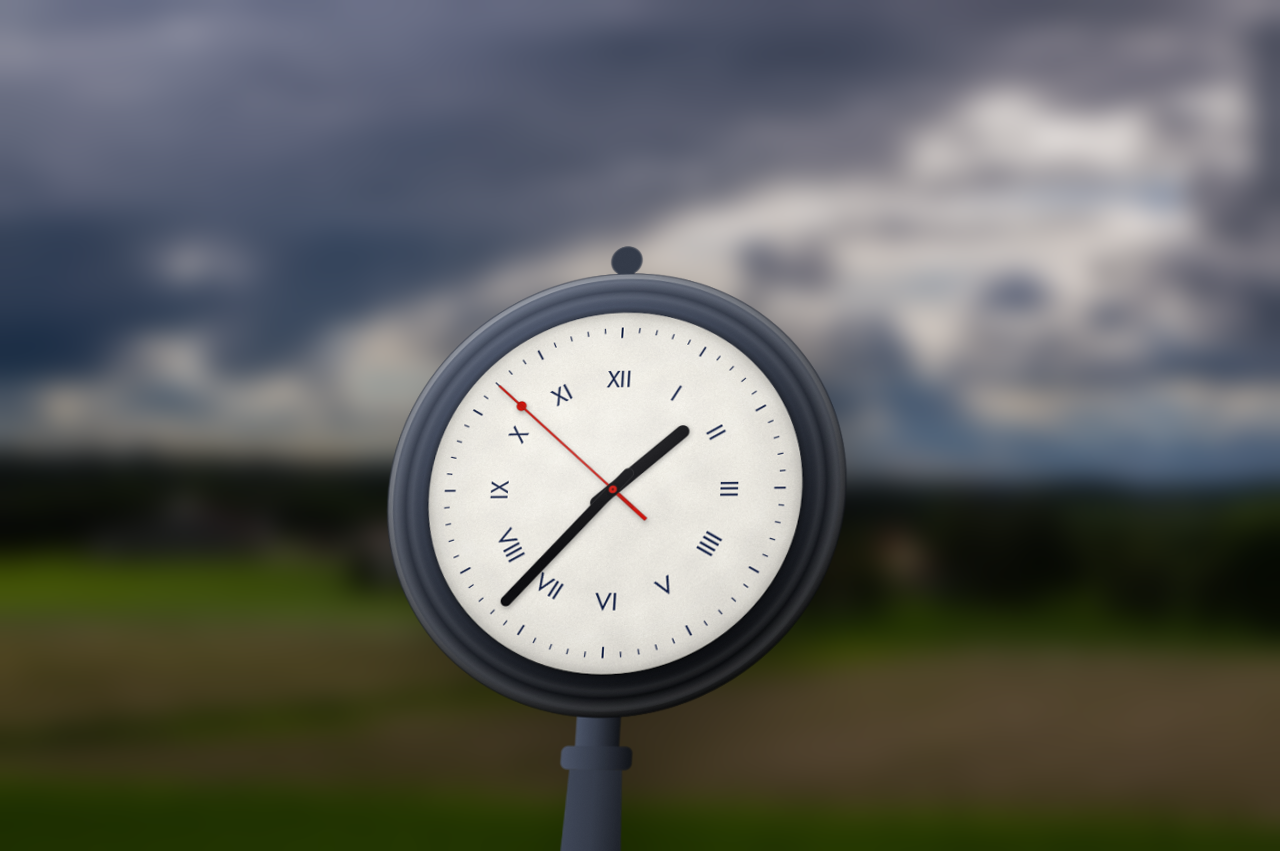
1:36:52
